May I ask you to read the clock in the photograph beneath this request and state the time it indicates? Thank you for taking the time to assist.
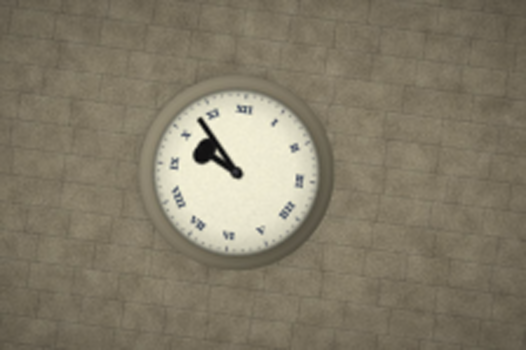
9:53
